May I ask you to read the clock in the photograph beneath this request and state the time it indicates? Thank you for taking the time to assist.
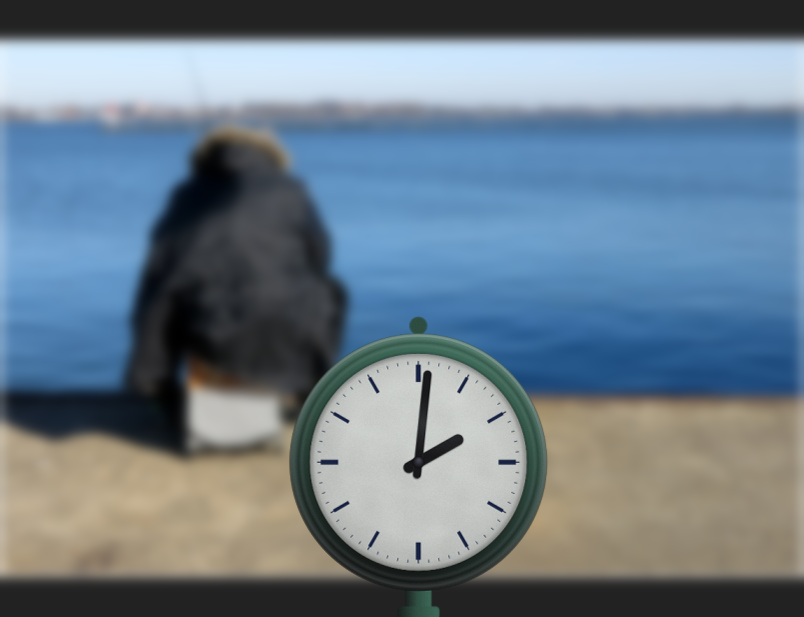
2:01
